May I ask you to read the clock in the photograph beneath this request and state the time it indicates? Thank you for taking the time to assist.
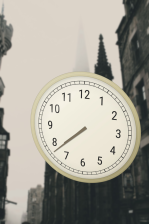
7:38
